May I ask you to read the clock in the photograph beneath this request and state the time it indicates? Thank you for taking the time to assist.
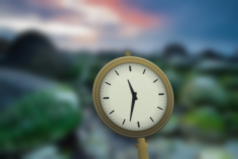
11:33
